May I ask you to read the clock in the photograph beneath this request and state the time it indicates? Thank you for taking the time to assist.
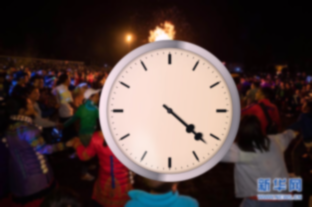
4:22
